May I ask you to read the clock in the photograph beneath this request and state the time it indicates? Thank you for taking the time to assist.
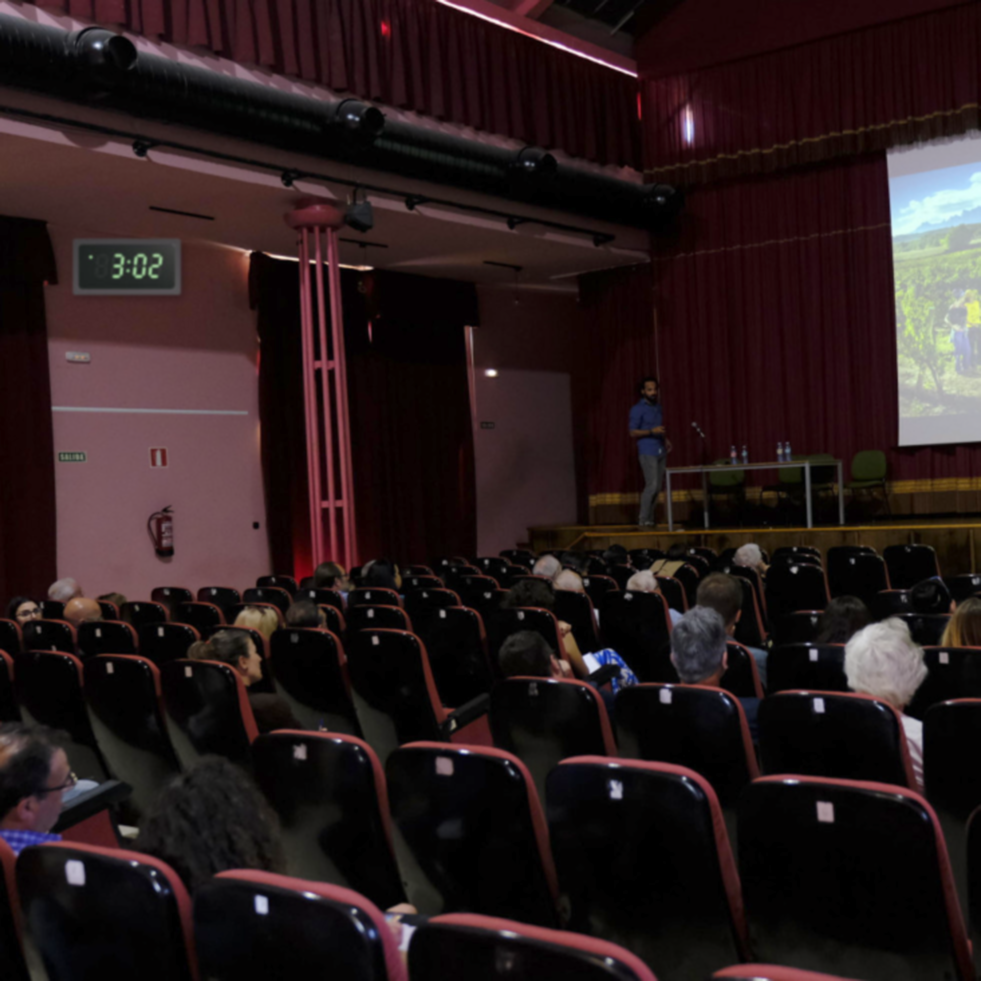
3:02
